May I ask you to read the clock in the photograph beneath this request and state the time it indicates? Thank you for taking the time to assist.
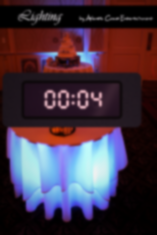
0:04
